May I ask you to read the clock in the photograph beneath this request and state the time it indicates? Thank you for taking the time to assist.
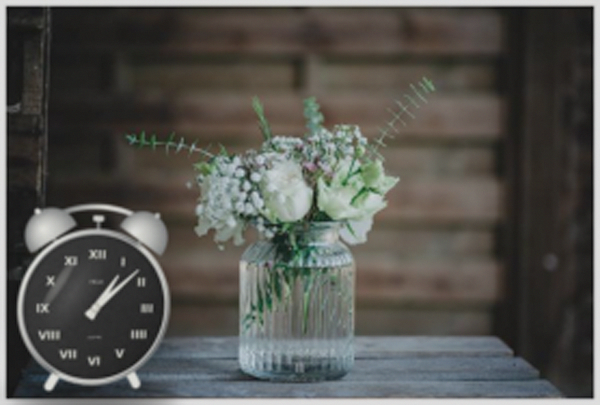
1:08
